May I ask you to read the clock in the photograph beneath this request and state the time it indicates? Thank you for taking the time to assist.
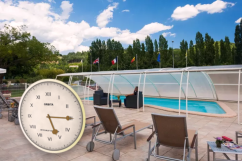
5:15
